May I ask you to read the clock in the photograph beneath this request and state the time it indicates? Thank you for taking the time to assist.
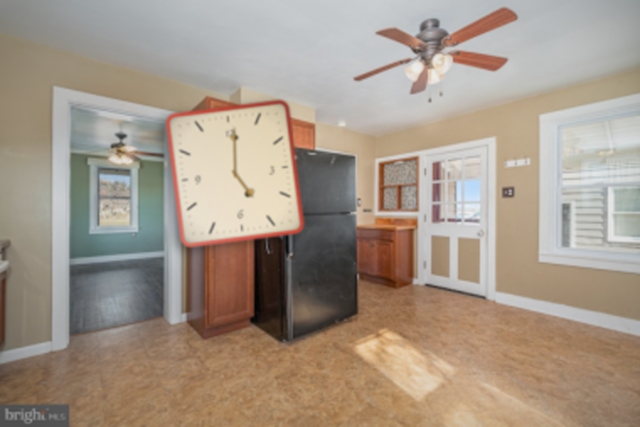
5:01
